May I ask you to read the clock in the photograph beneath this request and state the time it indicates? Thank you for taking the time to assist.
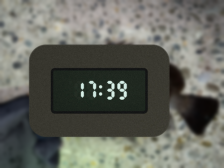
17:39
